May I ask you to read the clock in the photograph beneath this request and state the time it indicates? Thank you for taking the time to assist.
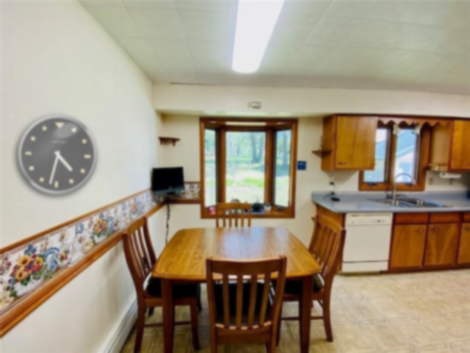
4:32
